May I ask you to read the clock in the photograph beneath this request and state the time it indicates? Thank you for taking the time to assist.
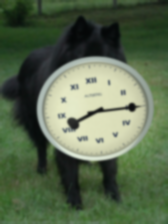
8:15
